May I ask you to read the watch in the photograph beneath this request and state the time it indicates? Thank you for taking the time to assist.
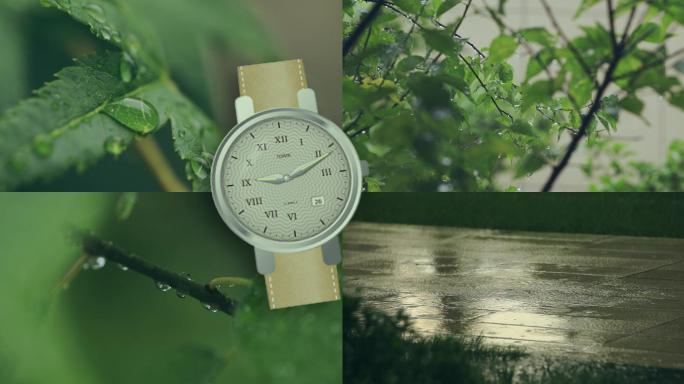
9:11
